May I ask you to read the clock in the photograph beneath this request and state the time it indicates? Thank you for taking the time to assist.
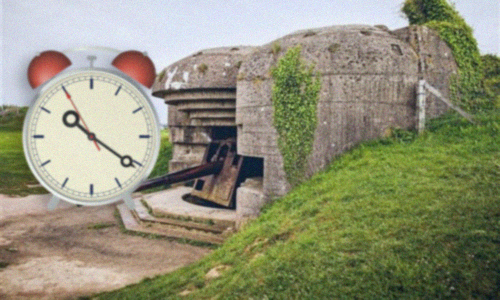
10:20:55
